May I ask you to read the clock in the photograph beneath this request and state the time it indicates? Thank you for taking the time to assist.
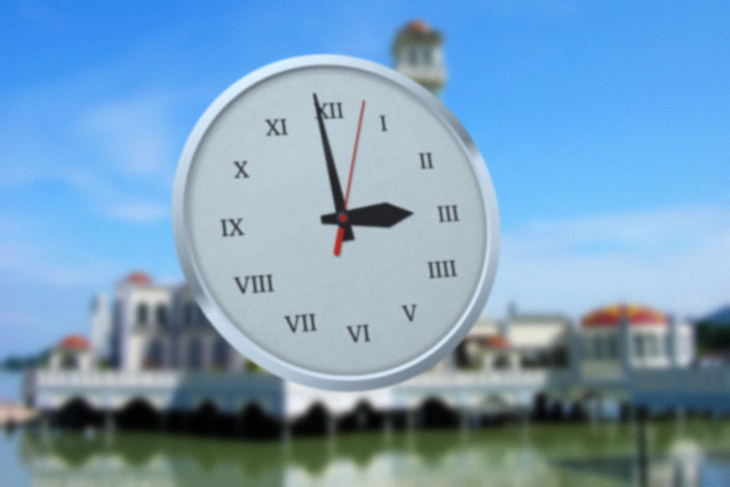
2:59:03
